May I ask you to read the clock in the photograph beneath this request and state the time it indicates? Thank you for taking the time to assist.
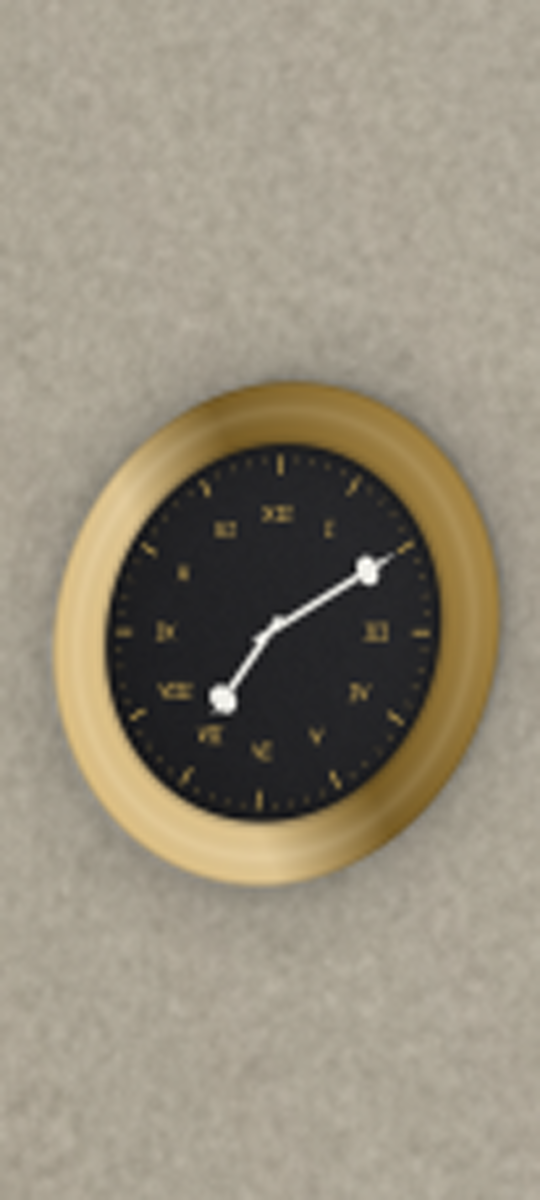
7:10
